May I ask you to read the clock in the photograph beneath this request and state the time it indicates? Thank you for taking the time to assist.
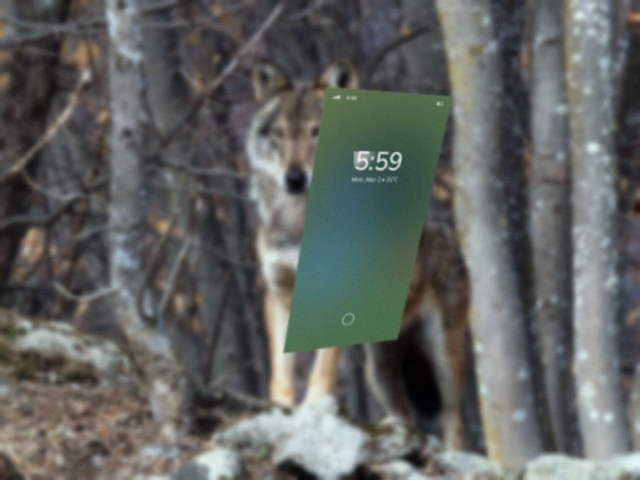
5:59
